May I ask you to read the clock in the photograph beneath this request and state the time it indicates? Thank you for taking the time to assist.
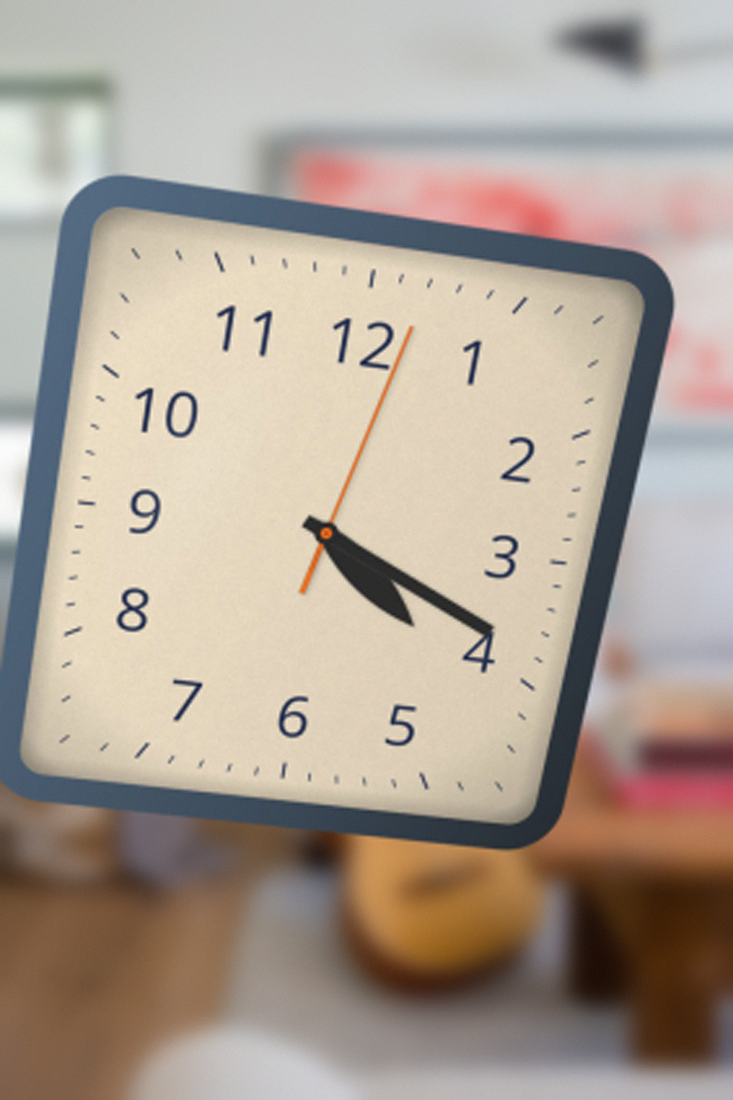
4:19:02
